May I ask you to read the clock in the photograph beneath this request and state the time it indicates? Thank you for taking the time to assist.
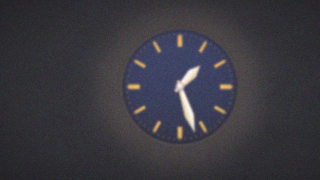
1:27
